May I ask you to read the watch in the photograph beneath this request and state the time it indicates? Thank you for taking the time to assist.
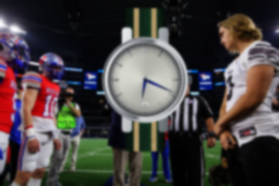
6:19
